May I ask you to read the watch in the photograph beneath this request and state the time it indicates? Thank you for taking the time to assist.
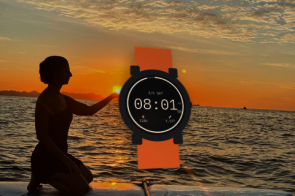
8:01
